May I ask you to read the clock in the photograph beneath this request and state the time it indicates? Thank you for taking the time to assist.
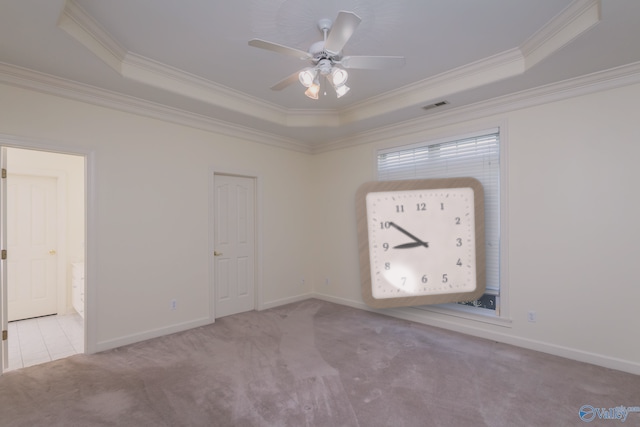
8:51
